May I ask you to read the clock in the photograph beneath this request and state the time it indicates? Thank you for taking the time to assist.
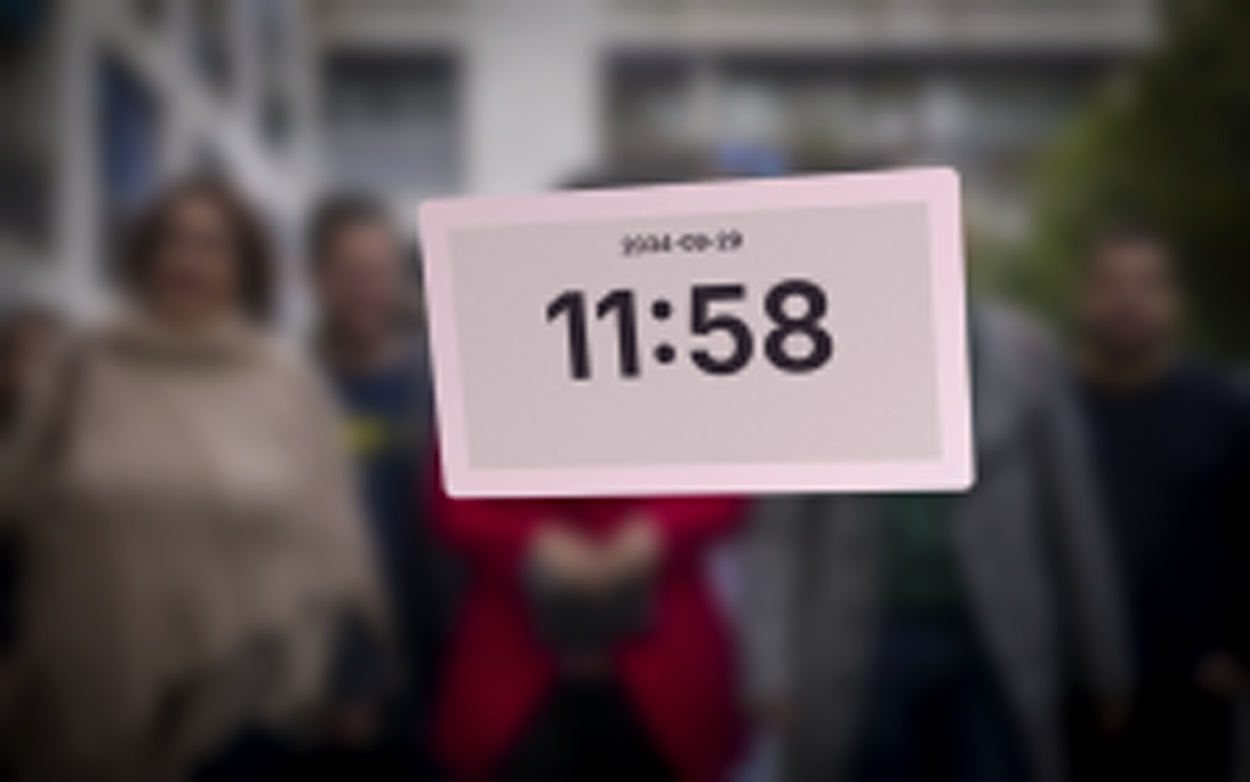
11:58
